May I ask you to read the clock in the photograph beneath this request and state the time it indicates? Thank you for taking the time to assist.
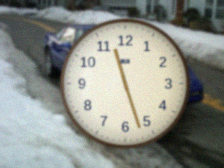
11:27
